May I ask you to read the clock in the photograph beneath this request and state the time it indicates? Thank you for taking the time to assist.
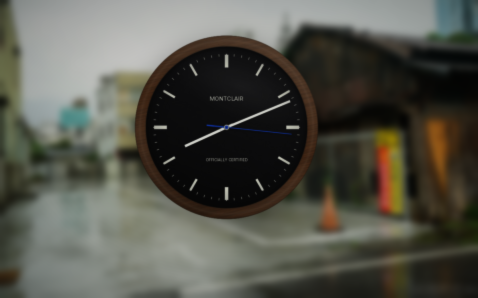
8:11:16
